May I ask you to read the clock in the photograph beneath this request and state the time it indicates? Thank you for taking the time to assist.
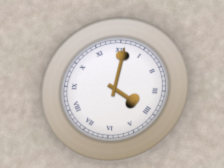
4:01
